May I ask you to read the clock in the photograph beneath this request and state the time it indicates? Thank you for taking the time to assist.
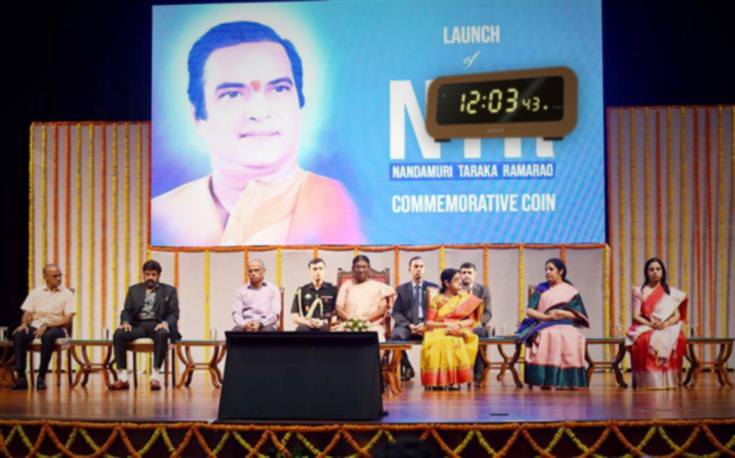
12:03:43
